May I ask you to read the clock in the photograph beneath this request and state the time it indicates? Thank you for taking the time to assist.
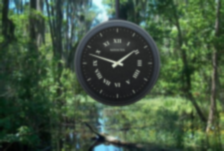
1:48
